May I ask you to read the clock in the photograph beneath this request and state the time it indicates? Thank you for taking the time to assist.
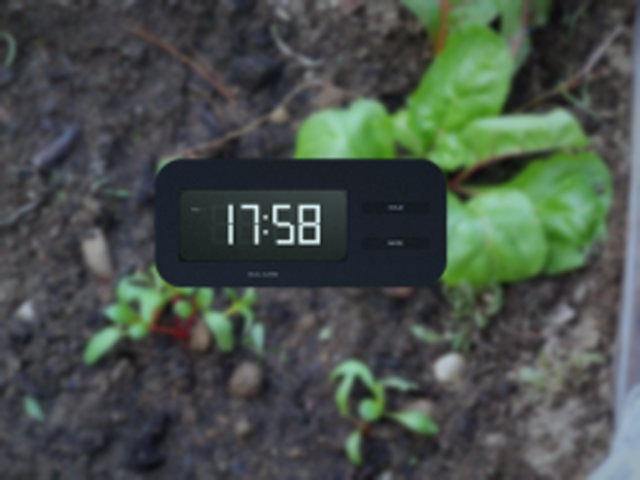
17:58
